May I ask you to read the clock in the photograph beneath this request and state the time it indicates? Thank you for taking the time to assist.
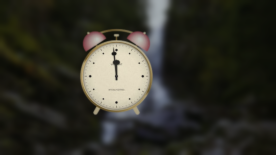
11:59
